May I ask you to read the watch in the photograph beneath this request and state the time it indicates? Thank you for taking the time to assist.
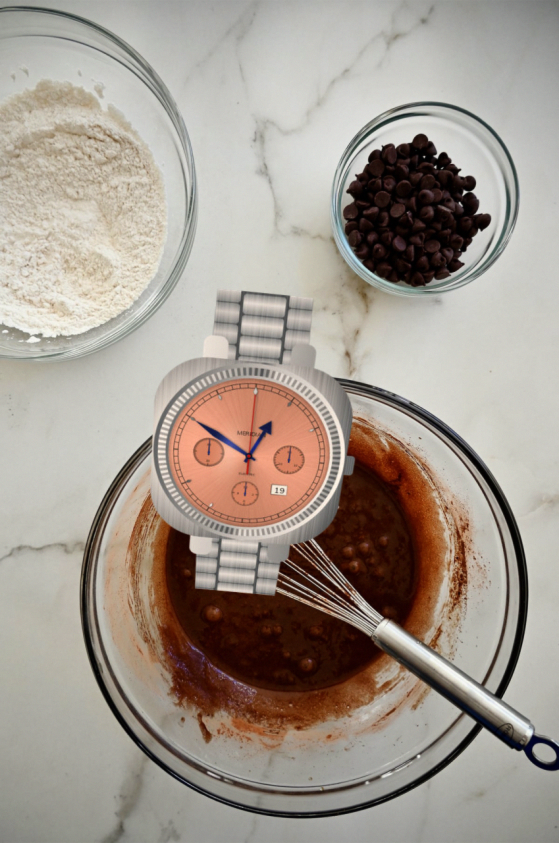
12:50
